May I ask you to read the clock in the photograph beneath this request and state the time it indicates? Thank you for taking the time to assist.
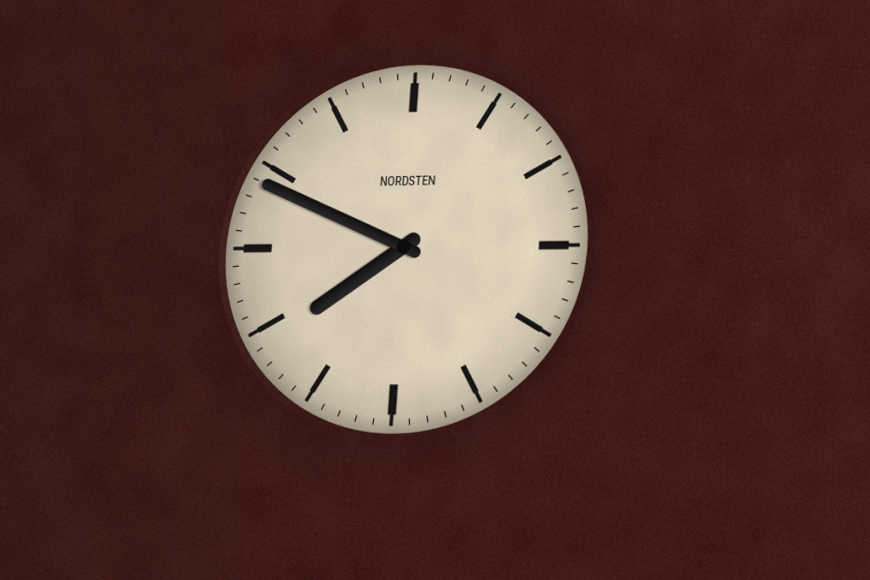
7:49
